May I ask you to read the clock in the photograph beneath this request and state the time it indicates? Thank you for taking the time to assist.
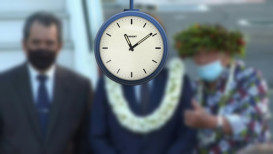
11:09
